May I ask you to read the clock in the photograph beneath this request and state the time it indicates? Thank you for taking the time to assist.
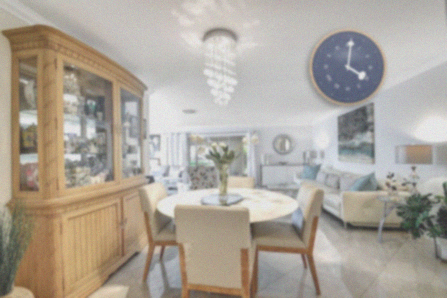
4:01
